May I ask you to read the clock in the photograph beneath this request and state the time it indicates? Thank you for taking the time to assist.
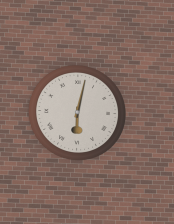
6:02
